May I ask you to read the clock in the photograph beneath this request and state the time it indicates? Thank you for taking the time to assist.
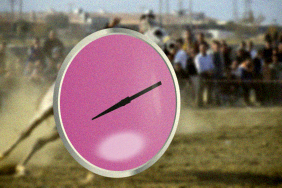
8:11
